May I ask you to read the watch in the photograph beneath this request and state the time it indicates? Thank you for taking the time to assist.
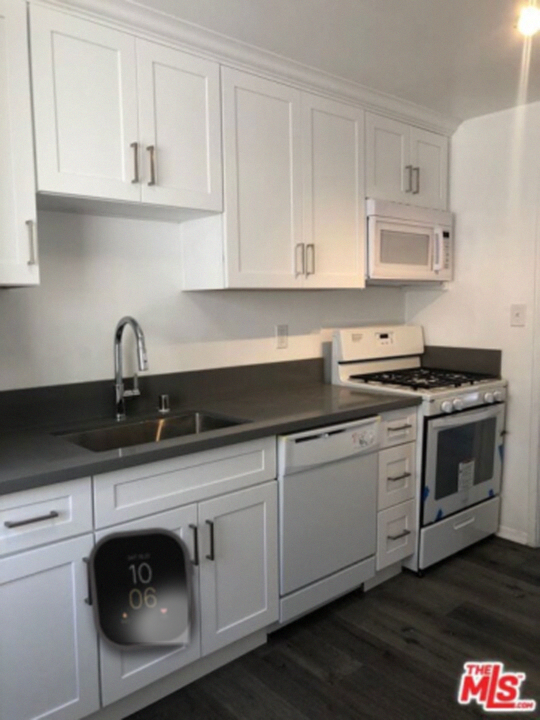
10:06
